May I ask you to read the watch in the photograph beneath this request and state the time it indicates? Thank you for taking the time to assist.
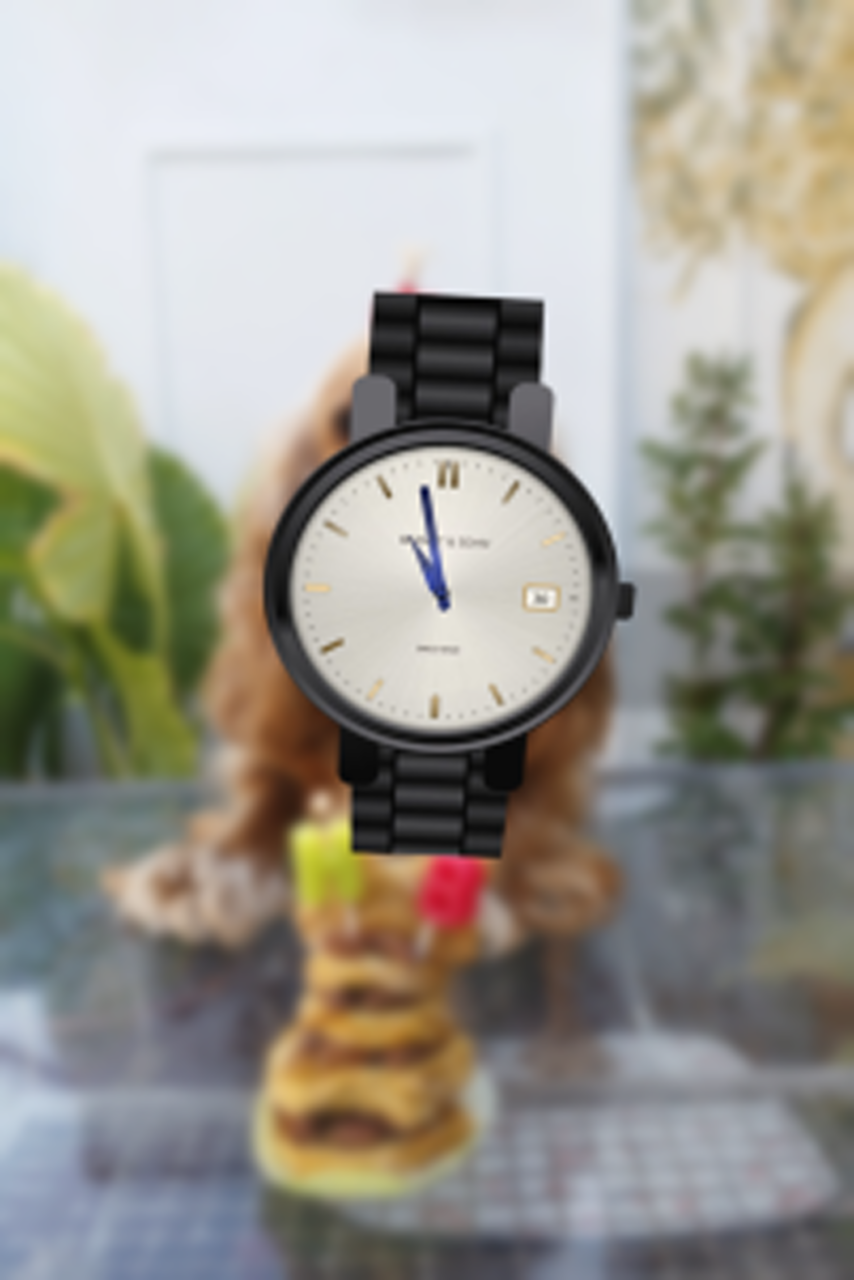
10:58
